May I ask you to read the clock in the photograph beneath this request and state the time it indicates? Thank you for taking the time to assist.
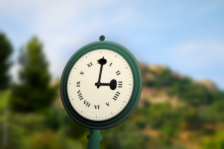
3:01
